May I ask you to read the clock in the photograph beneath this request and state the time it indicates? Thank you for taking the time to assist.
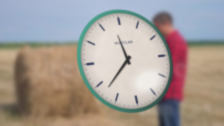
11:38
